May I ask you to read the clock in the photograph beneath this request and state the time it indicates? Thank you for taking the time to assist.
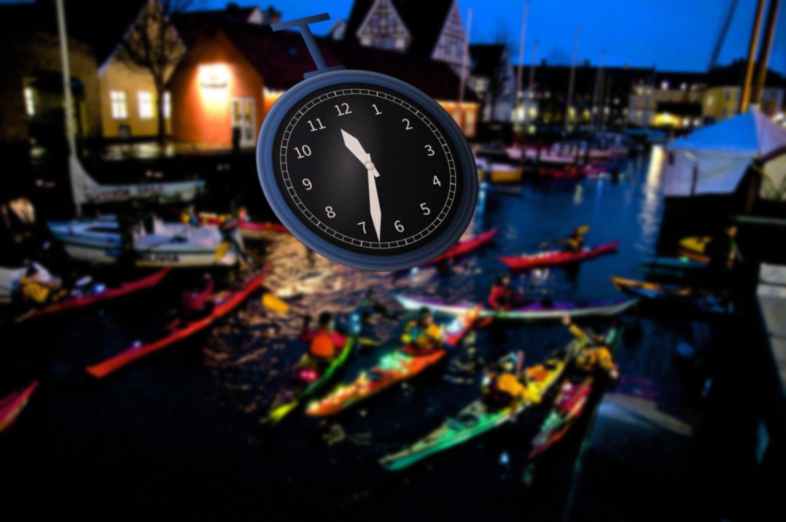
11:33
